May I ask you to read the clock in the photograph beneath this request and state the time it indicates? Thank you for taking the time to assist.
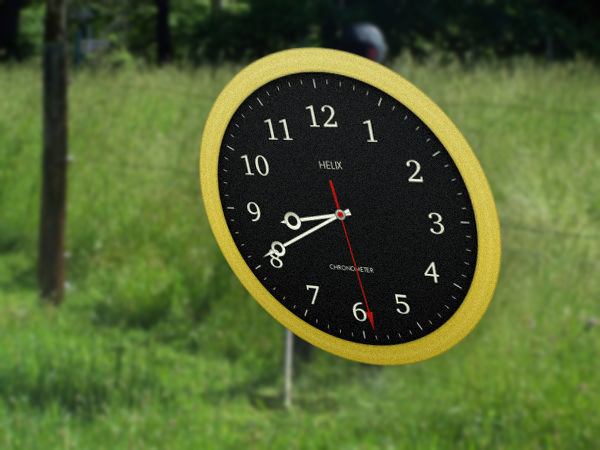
8:40:29
